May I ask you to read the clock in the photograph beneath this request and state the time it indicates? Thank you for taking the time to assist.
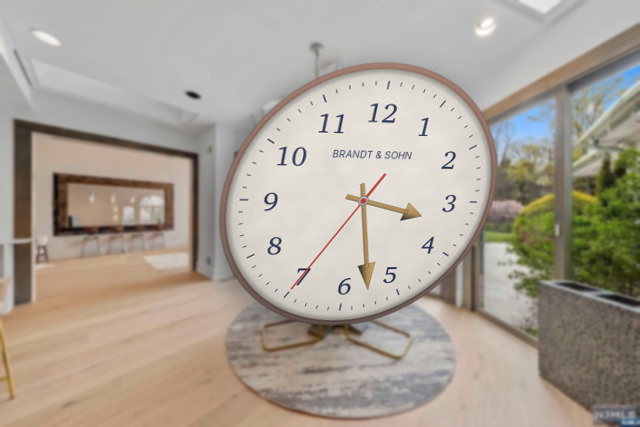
3:27:35
